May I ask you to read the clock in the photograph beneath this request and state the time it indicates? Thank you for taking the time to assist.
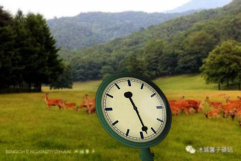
11:28
